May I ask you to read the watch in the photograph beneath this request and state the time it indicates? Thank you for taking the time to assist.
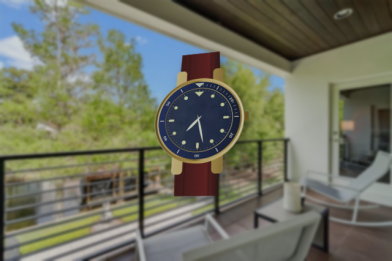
7:28
